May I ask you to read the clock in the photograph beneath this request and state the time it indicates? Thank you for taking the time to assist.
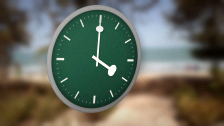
4:00
